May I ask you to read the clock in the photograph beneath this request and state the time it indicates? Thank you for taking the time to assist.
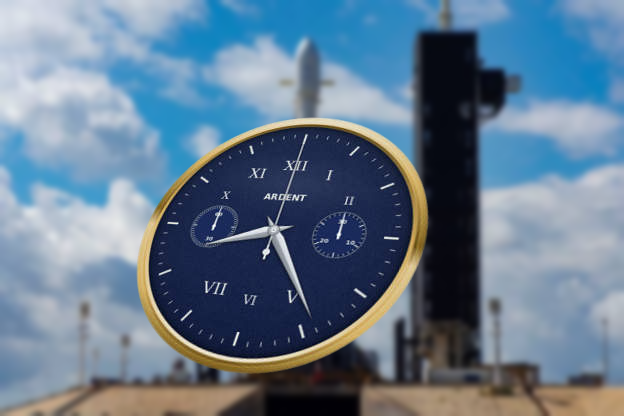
8:24
